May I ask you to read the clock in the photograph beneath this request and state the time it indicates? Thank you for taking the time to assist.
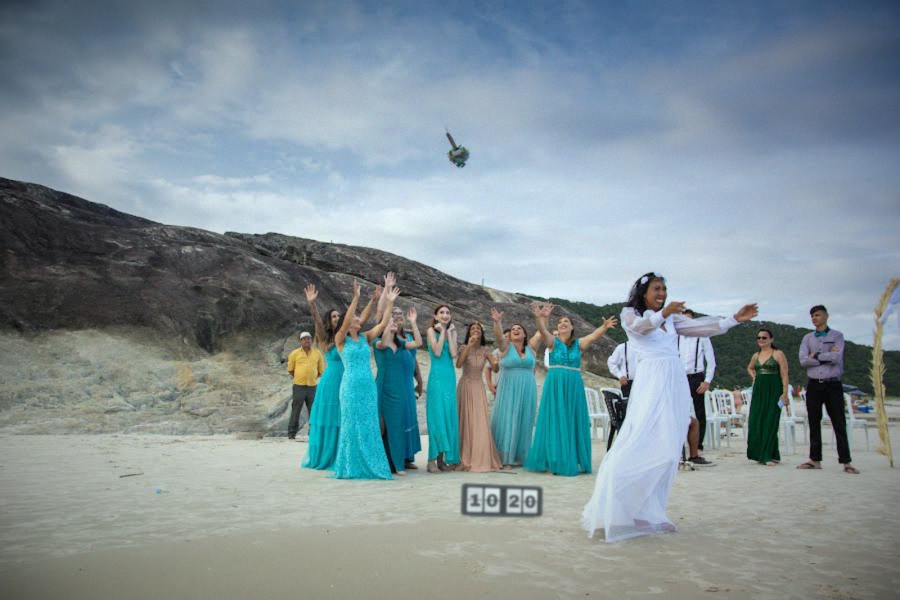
10:20
